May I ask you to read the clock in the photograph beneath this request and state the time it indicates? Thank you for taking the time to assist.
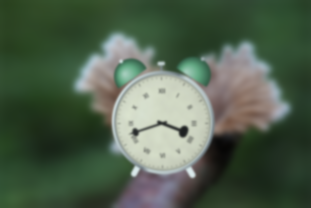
3:42
